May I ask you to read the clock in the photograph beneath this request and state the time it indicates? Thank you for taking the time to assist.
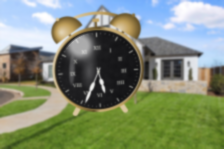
5:34
